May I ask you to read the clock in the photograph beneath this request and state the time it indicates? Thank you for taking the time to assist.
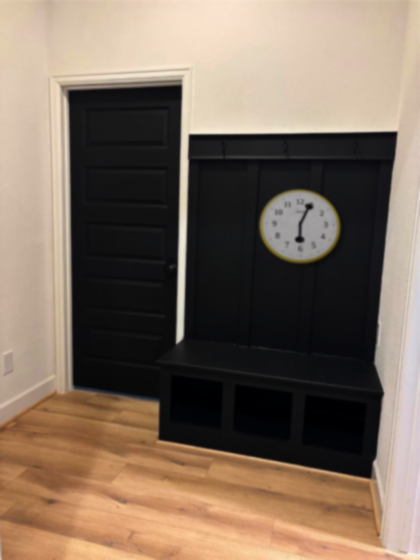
6:04
